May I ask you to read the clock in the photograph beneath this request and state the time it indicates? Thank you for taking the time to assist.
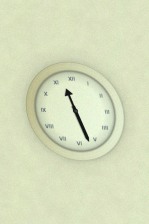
11:27
